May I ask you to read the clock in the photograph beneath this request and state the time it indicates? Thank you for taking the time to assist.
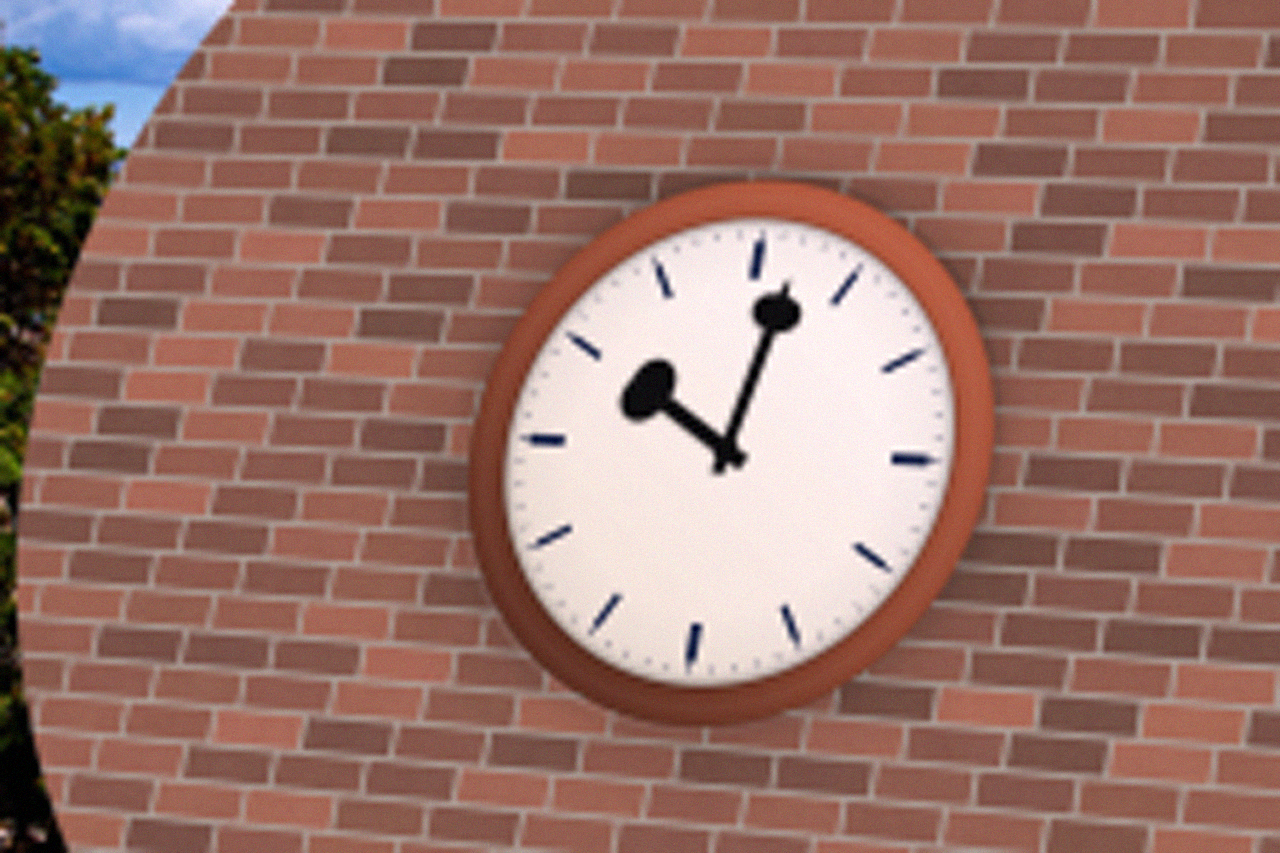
10:02
